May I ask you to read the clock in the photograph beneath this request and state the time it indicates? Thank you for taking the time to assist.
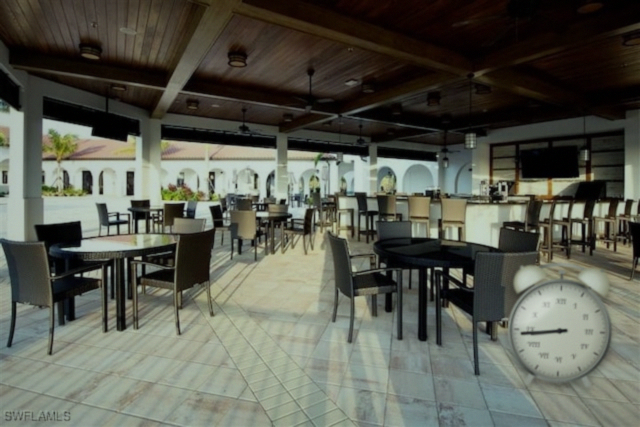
8:44
